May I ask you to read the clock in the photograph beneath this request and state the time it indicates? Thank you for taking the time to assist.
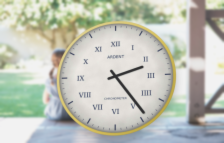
2:24
